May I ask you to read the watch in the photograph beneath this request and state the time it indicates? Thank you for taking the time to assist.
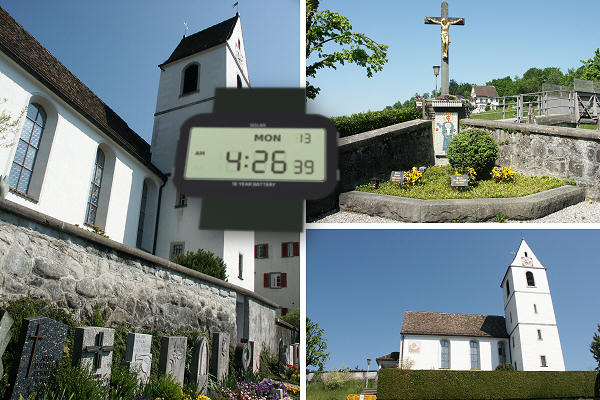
4:26:39
